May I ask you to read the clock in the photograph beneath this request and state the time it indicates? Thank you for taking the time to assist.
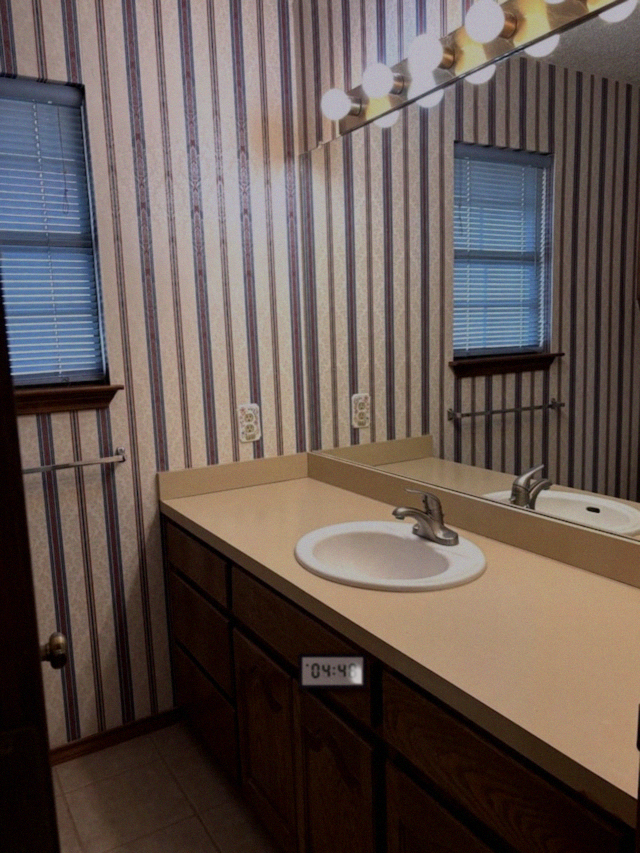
4:48
